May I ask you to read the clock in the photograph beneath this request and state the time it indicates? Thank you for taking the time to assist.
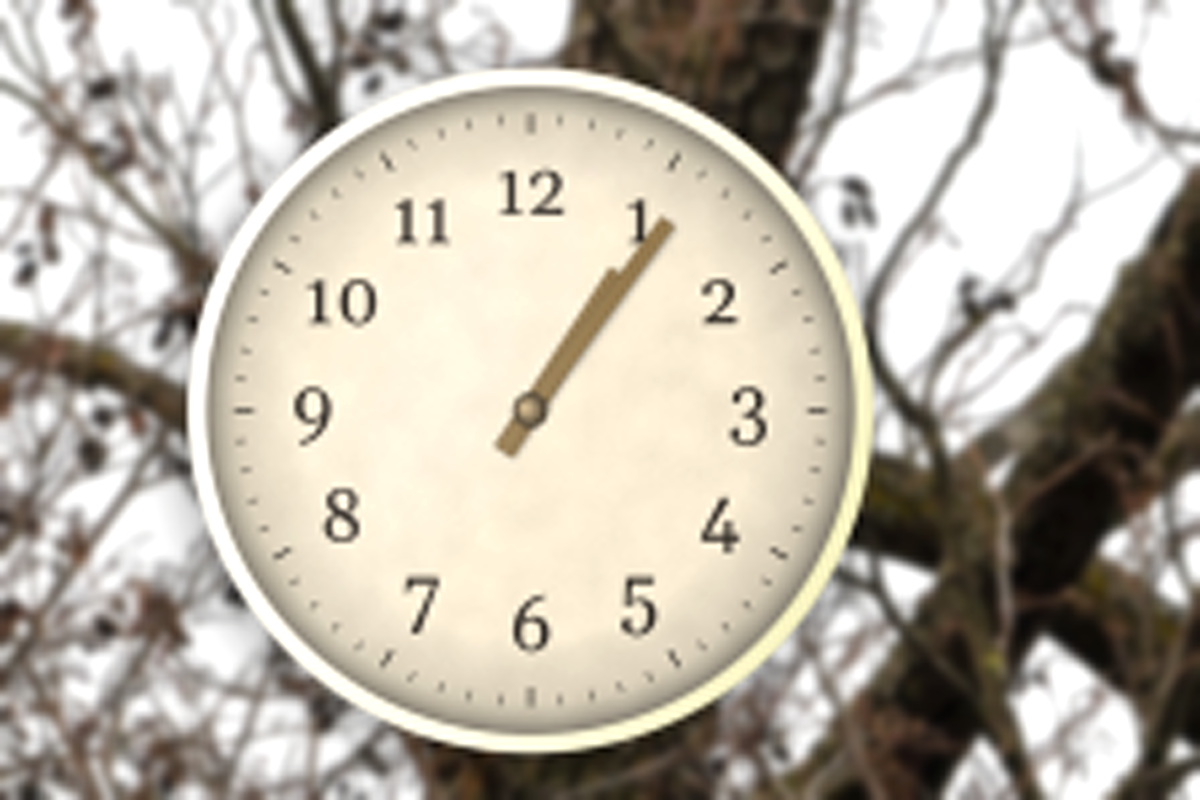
1:06
